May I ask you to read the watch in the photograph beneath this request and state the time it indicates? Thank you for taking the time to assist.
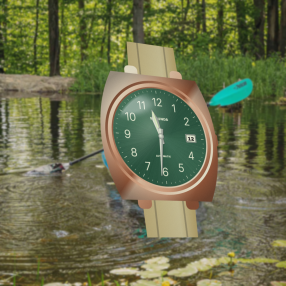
11:31
